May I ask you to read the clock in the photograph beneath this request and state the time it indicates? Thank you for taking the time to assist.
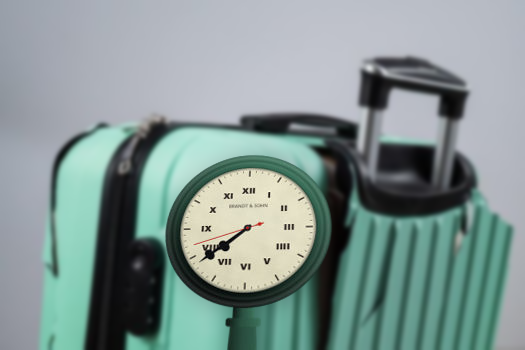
7:38:42
